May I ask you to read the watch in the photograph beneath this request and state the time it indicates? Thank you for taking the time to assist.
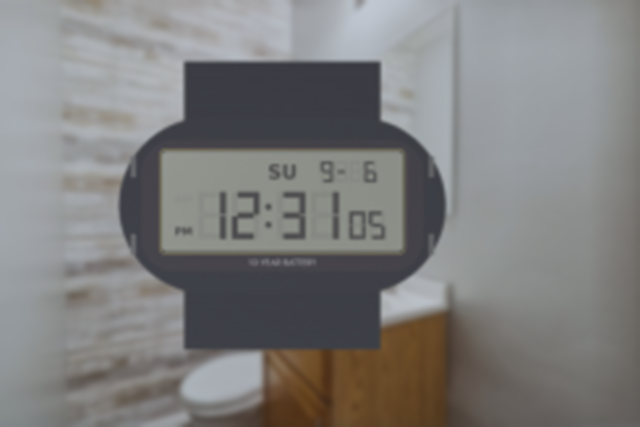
12:31:05
